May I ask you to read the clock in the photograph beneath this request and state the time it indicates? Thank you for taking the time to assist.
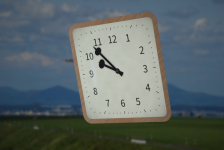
9:53
